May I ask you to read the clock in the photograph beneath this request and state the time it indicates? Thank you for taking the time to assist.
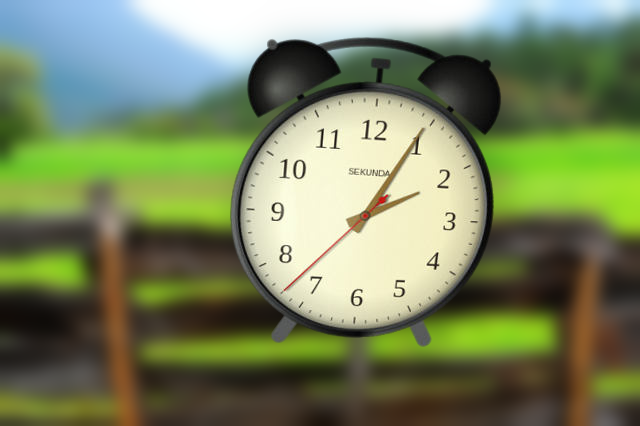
2:04:37
